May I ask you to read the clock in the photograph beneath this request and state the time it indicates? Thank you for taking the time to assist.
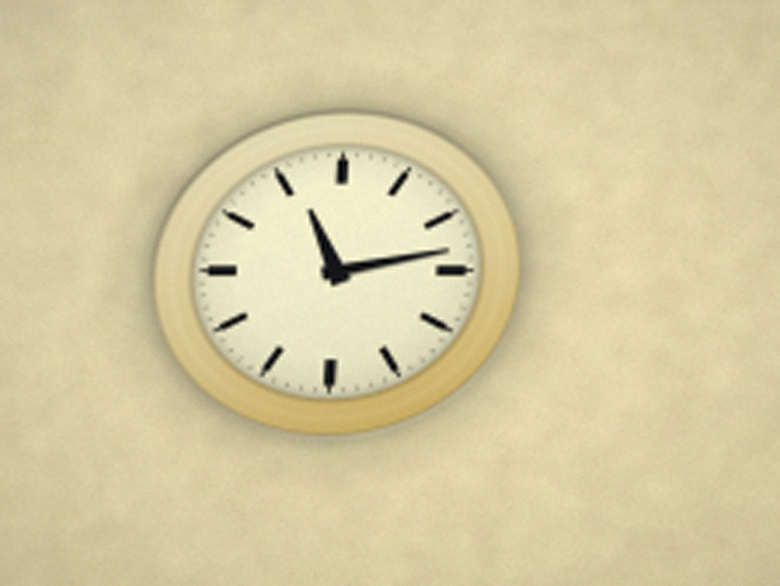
11:13
